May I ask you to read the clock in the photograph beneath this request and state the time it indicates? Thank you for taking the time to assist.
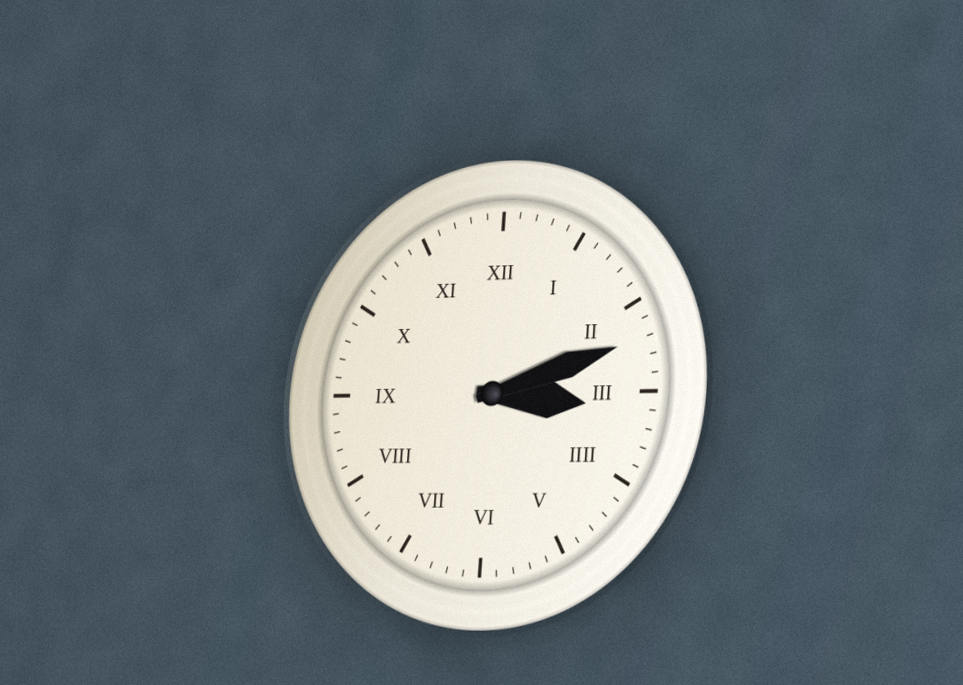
3:12
